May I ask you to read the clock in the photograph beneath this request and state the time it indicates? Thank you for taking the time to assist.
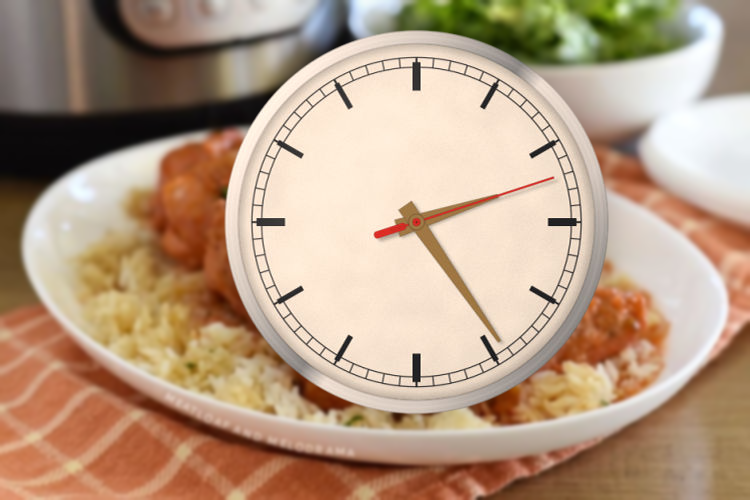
2:24:12
